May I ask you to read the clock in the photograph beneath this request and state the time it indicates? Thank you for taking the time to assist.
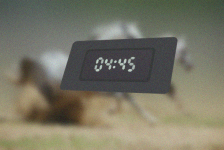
4:45
